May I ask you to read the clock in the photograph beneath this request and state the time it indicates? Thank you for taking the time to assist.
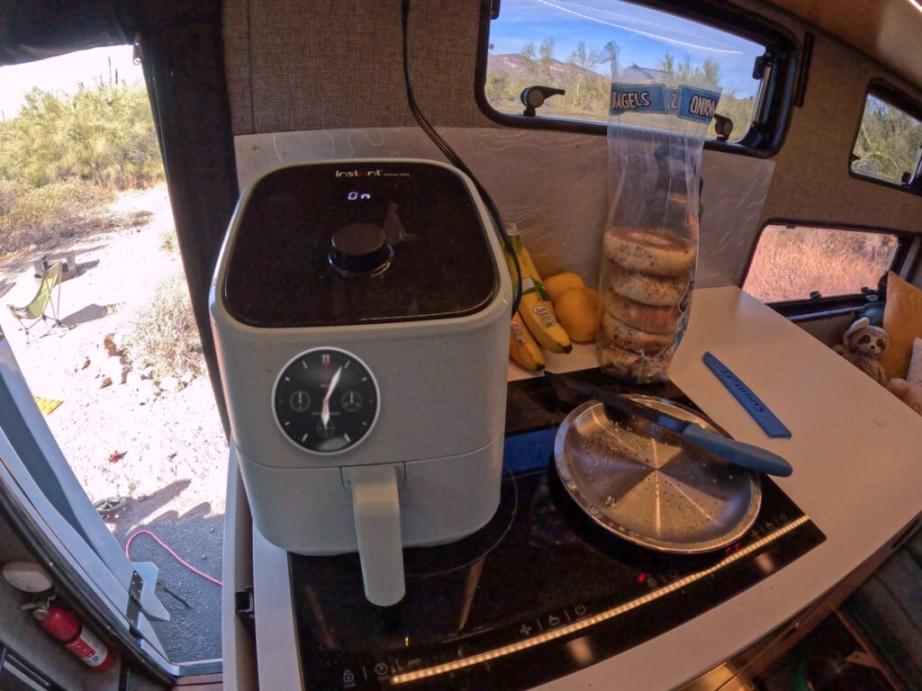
6:04
